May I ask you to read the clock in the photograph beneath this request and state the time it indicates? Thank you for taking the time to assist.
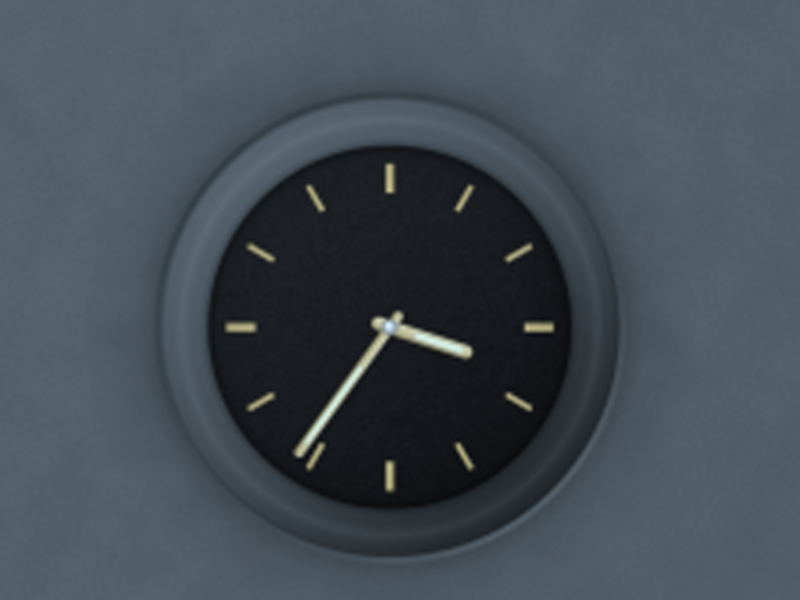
3:36
